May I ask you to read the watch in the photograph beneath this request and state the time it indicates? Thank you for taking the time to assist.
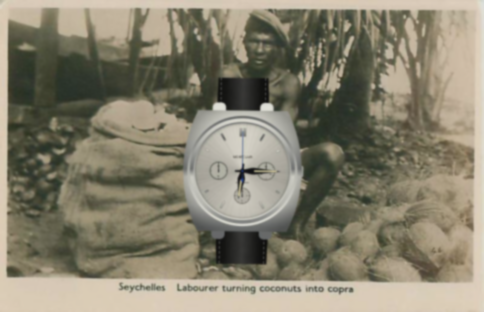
6:15
